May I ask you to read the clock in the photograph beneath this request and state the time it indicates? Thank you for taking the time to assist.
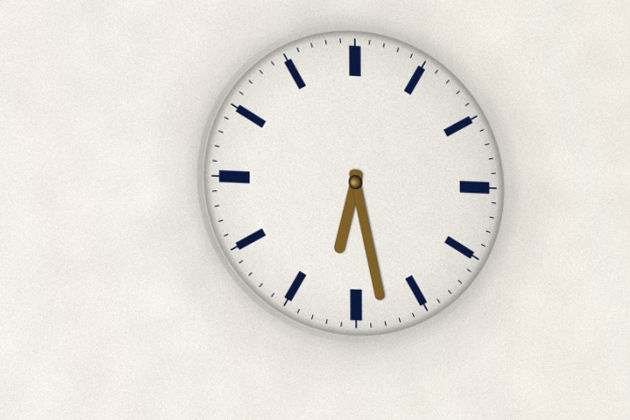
6:28
